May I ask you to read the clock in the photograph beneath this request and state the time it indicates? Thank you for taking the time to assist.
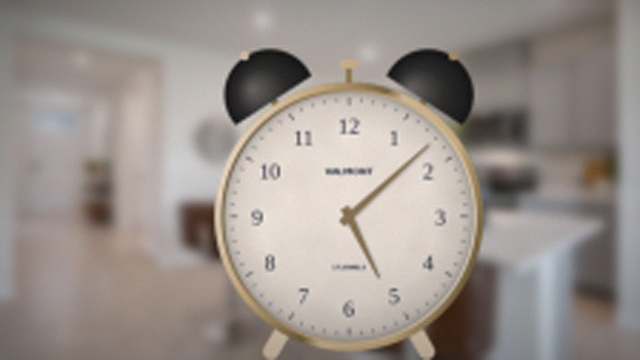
5:08
